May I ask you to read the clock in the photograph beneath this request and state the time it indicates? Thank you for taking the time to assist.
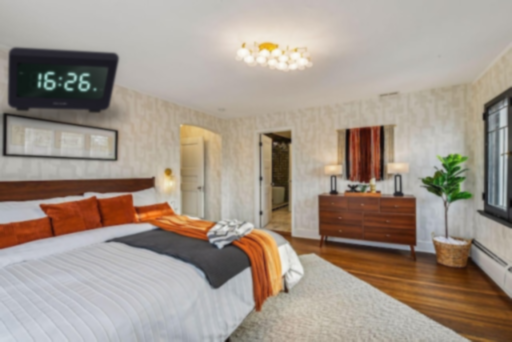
16:26
